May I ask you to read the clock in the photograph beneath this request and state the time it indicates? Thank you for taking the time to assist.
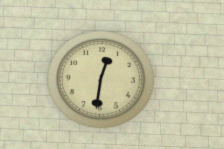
12:31
